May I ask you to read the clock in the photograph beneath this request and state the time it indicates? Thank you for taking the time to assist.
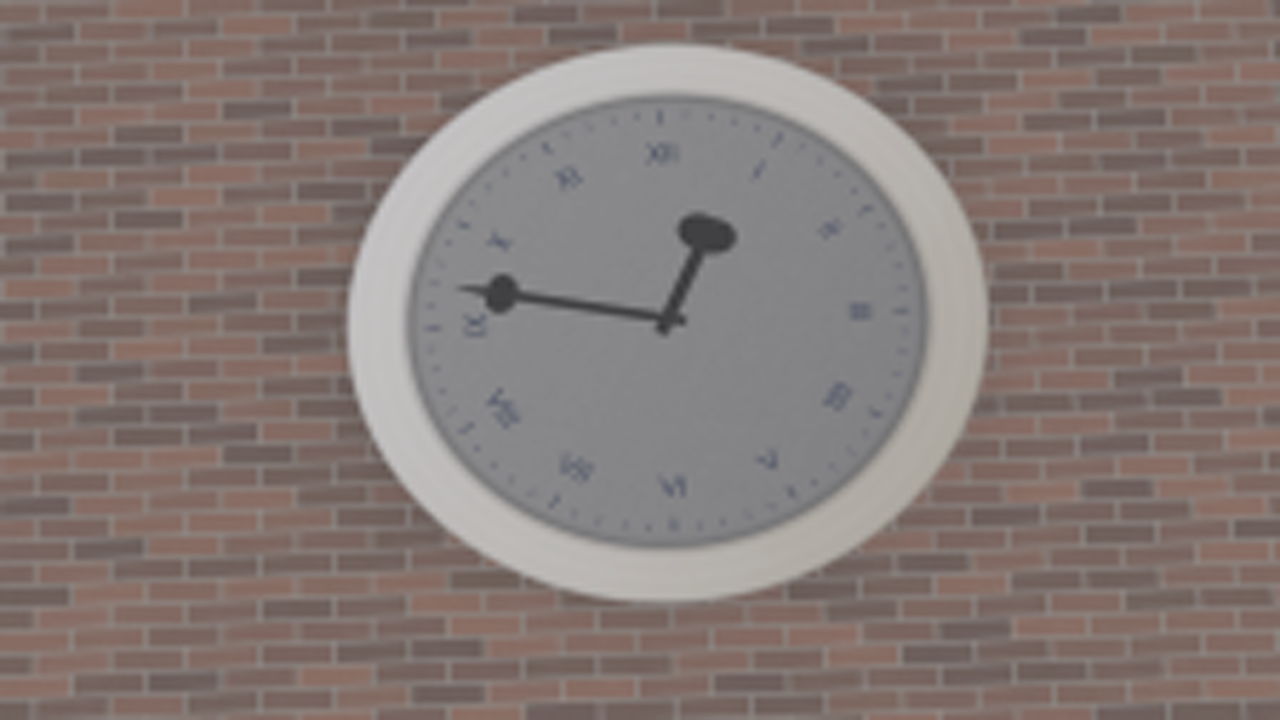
12:47
